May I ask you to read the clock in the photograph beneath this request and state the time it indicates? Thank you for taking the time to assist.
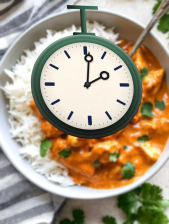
2:01
